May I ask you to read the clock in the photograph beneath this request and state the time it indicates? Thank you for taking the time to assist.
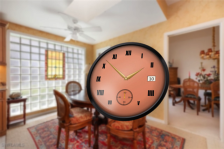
1:52
